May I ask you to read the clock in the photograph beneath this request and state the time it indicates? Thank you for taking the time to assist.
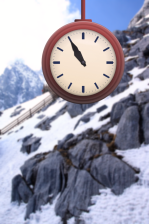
10:55
